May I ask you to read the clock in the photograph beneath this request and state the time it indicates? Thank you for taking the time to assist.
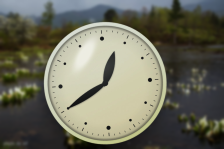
12:40
